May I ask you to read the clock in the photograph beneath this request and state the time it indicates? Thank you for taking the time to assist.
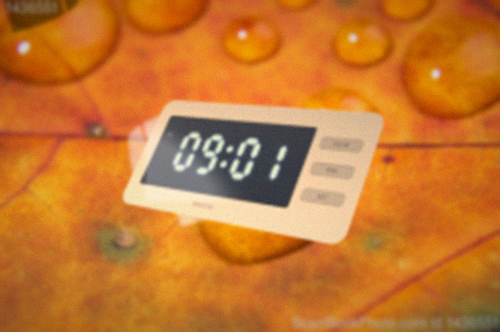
9:01
